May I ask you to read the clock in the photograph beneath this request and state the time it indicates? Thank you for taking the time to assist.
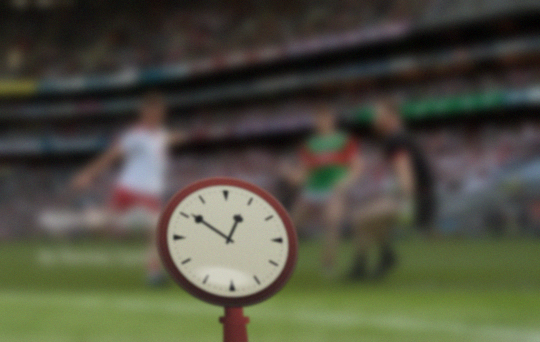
12:51
